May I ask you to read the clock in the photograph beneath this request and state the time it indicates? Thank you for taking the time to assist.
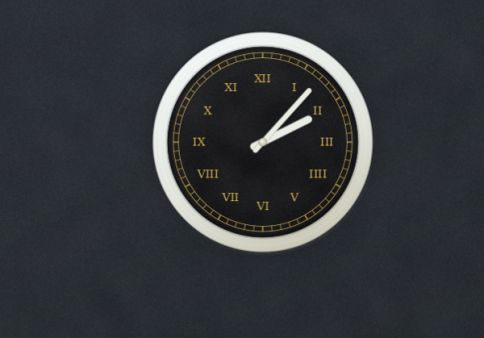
2:07
